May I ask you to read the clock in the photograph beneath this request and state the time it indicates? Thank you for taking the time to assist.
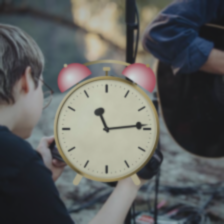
11:14
